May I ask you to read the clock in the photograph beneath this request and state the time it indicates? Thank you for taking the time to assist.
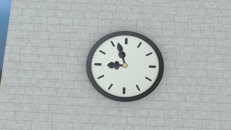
8:57
